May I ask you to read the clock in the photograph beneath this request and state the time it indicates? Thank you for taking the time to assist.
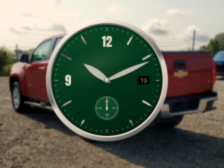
10:11
